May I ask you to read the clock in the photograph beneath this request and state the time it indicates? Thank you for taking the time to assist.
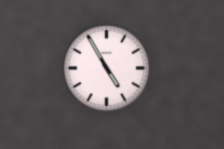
4:55
